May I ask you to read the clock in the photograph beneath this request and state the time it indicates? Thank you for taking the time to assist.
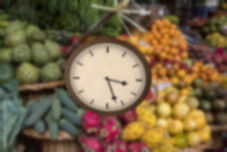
3:27
